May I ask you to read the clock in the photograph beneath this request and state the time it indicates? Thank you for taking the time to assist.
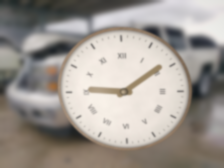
9:09
